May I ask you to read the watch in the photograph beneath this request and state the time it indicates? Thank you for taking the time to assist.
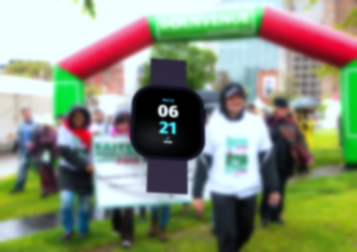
6:21
